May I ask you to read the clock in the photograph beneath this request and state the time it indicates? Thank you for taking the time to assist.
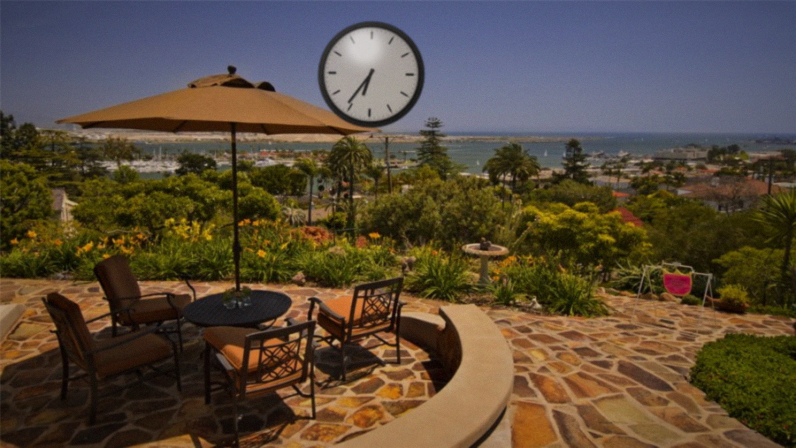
6:36
